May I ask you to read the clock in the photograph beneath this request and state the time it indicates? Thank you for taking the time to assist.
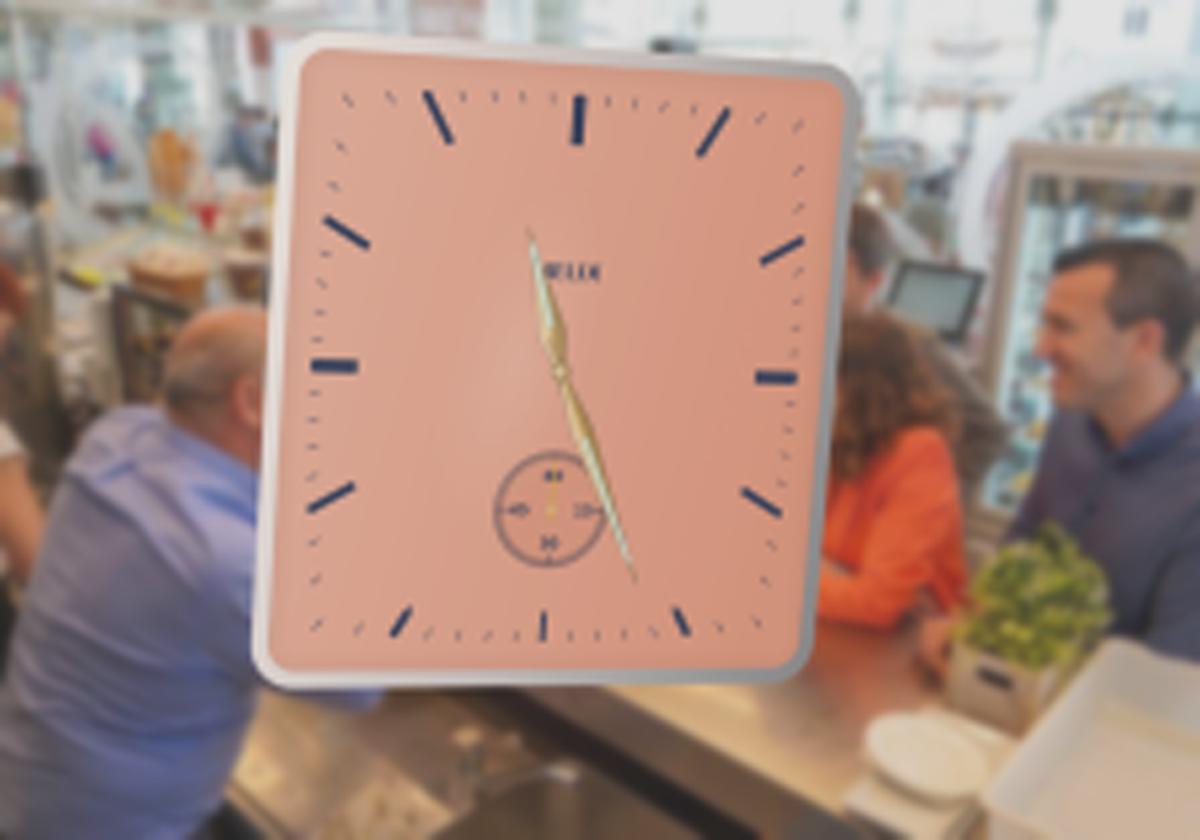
11:26
